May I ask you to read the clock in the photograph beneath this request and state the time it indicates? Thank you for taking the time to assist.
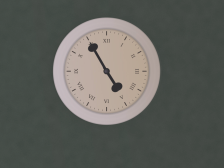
4:55
